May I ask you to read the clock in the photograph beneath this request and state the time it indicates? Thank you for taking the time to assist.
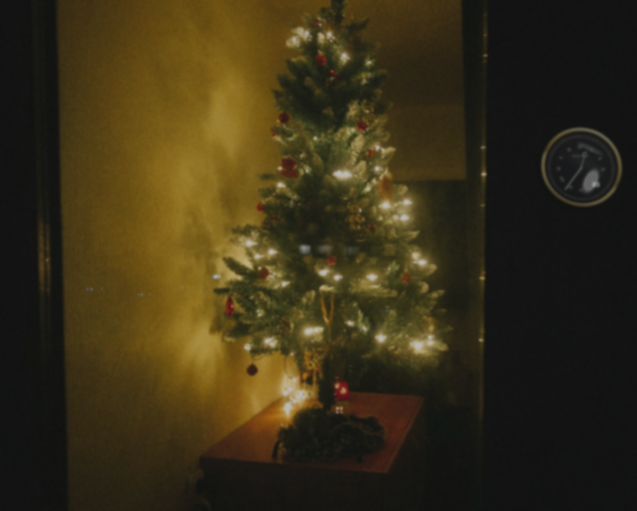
12:36
